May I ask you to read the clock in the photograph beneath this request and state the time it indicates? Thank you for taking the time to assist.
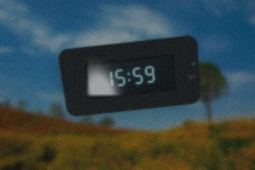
15:59
